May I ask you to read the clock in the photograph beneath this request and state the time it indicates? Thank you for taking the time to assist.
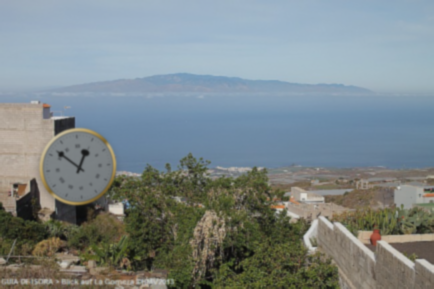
12:52
